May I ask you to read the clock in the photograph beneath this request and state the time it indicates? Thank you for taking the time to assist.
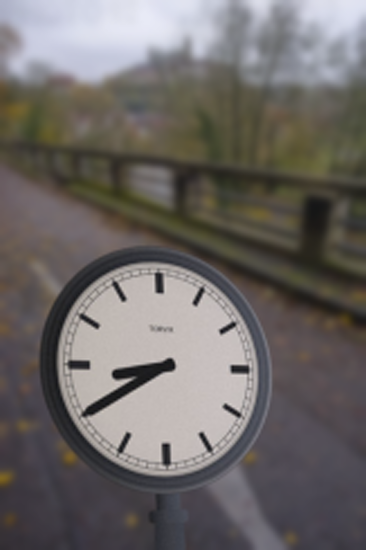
8:40
